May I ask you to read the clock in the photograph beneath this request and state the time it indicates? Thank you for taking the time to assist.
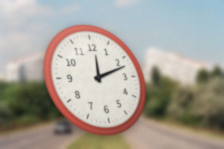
12:12
